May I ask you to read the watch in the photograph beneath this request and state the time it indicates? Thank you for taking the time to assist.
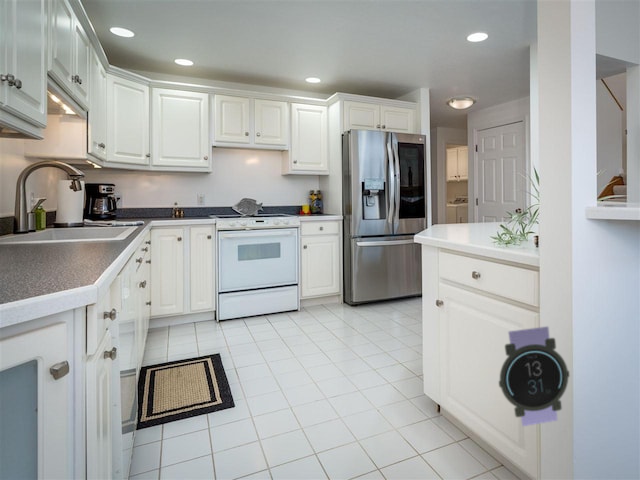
13:31
